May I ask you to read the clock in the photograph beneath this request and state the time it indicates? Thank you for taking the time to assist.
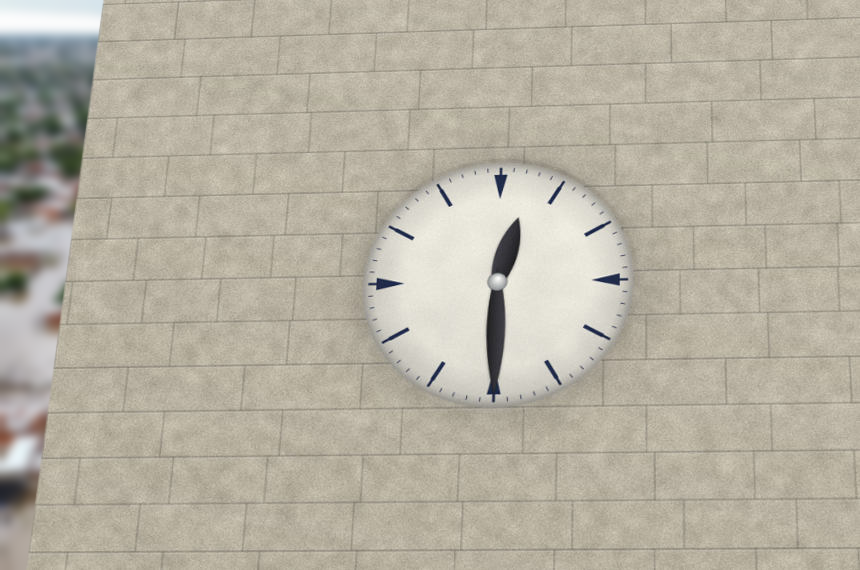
12:30
